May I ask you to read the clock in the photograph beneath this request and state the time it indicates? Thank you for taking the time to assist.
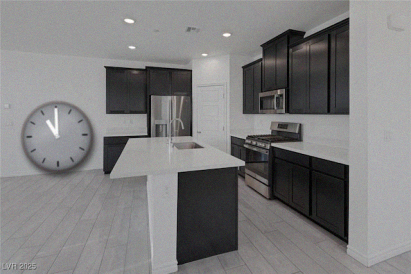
11:00
